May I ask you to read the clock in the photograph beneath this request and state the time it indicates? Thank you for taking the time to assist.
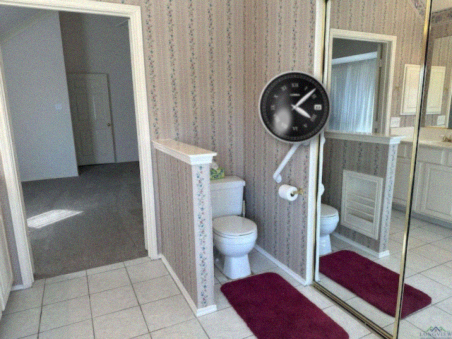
4:08
